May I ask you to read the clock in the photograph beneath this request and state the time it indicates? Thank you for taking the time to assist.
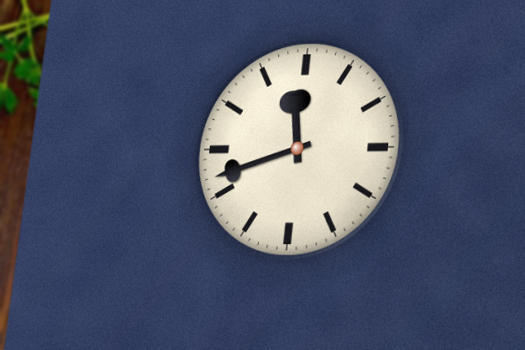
11:42
